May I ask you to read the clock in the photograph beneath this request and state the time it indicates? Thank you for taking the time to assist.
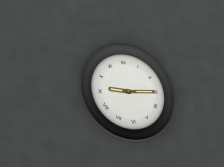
9:15
